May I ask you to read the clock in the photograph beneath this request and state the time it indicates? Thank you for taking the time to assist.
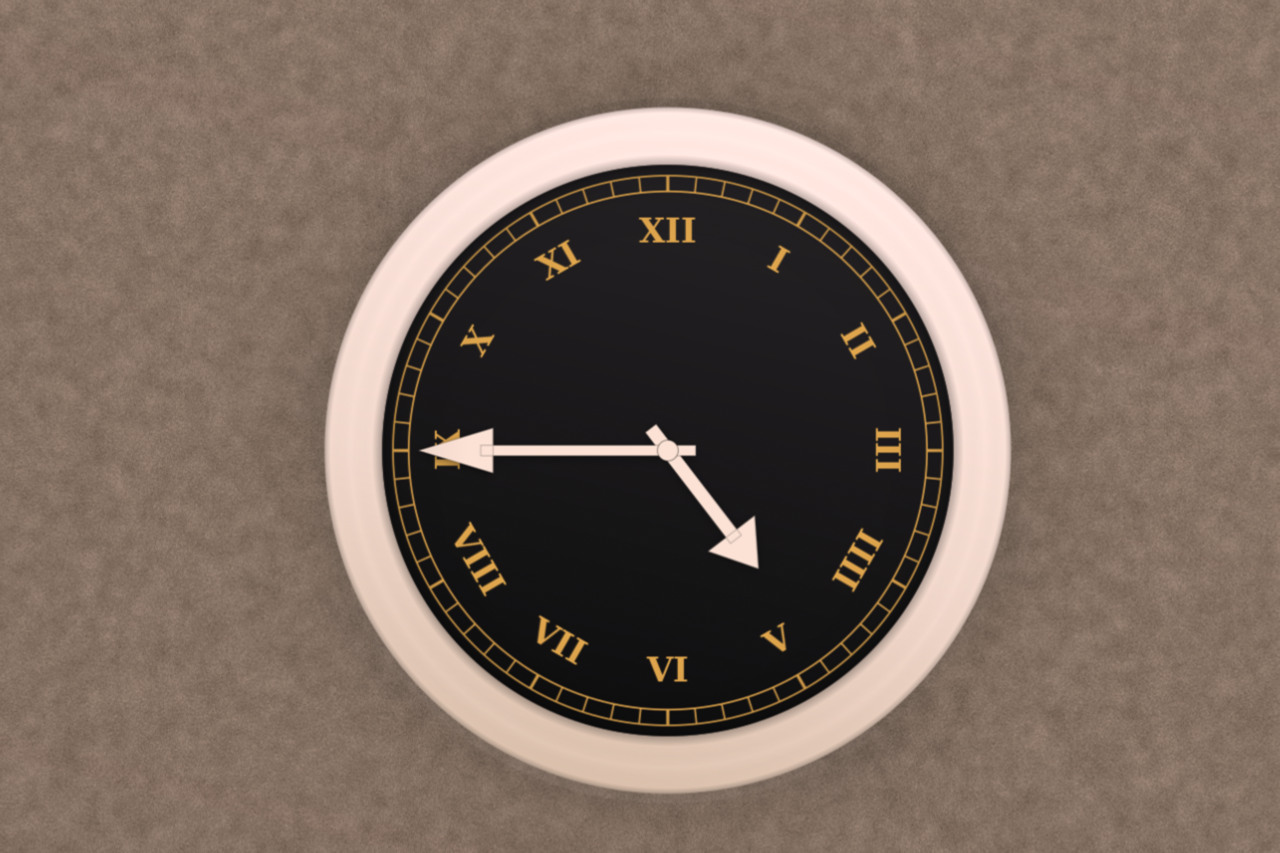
4:45
